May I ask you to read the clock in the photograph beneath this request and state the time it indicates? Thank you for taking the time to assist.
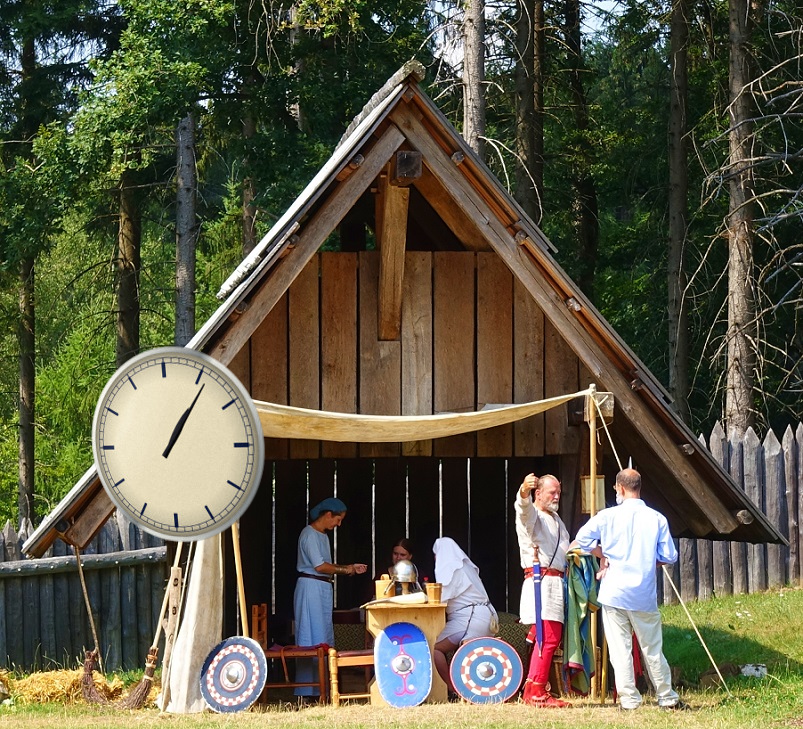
1:06
